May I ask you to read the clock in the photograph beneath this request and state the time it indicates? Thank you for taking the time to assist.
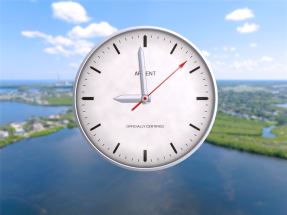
8:59:08
